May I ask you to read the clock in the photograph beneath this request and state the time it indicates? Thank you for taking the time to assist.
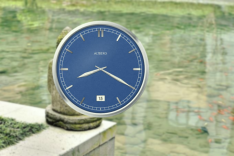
8:20
